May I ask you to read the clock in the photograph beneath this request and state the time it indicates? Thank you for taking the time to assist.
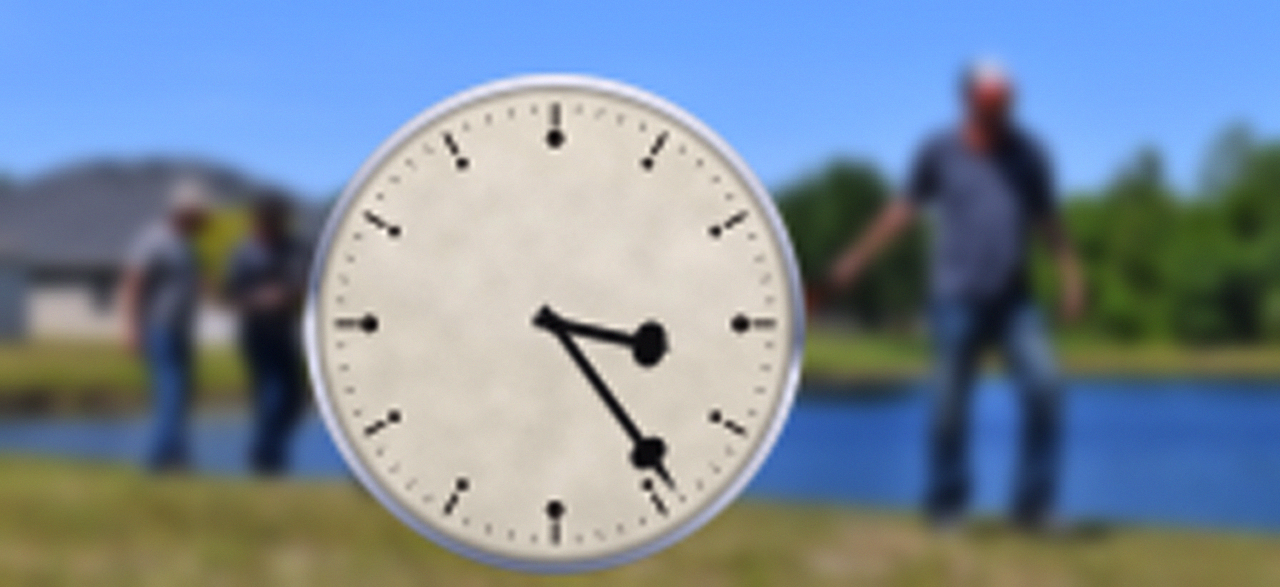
3:24
